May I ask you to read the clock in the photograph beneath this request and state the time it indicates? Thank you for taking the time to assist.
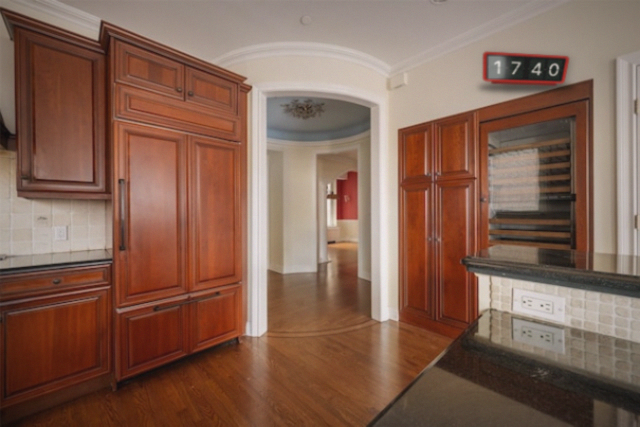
17:40
